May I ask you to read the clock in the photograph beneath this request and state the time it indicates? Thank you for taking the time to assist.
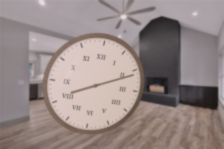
8:11
